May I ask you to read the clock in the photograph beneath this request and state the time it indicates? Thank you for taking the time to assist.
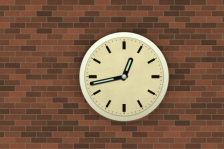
12:43
